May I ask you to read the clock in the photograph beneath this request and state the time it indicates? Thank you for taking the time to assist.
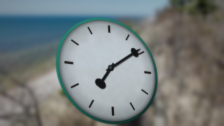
7:09
